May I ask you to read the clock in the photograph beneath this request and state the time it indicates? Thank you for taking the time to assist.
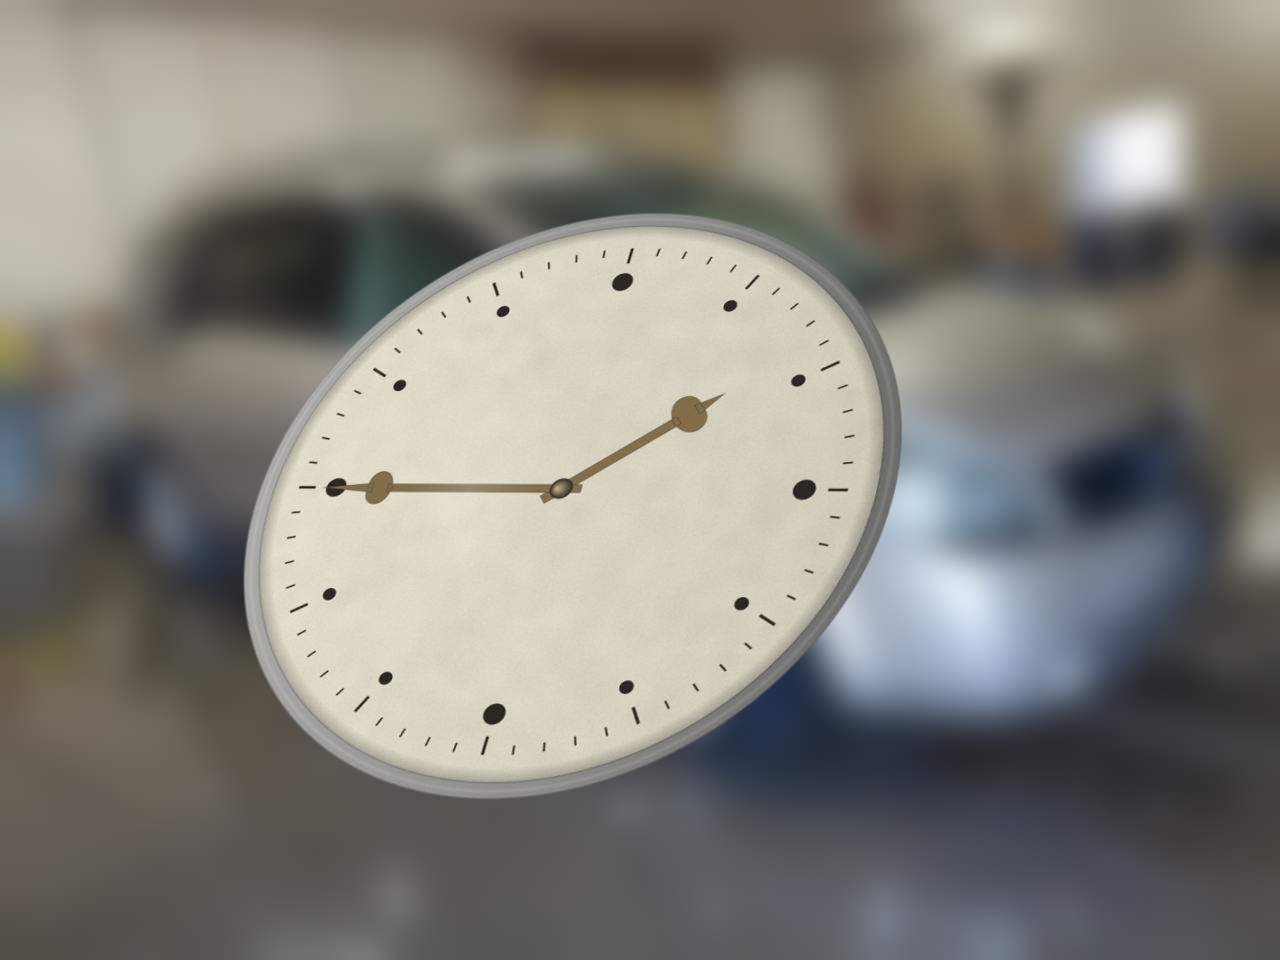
1:45
